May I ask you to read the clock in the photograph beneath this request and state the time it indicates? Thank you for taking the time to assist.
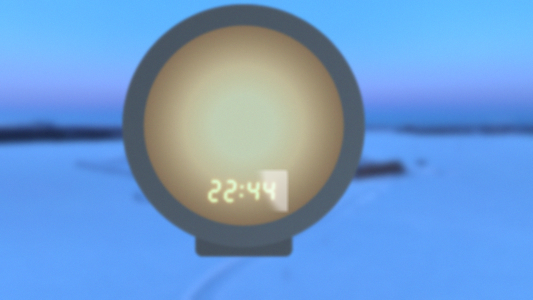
22:44
